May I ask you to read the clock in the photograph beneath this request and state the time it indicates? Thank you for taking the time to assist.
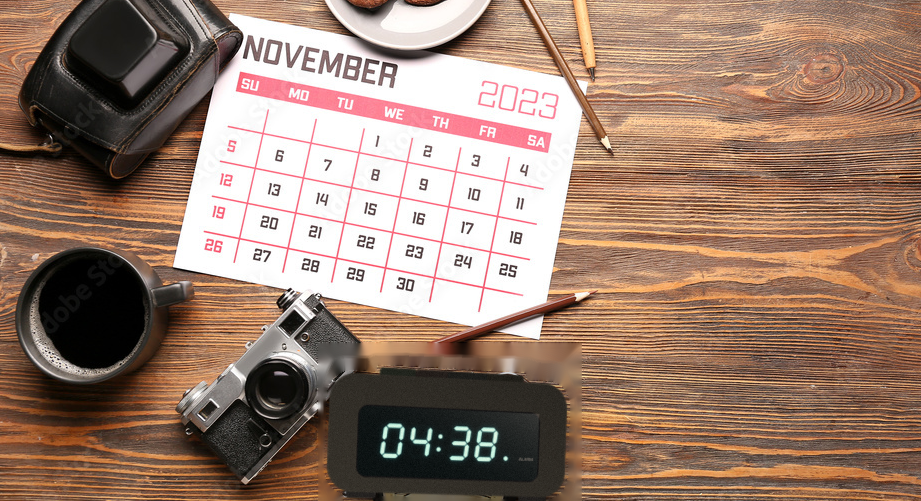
4:38
